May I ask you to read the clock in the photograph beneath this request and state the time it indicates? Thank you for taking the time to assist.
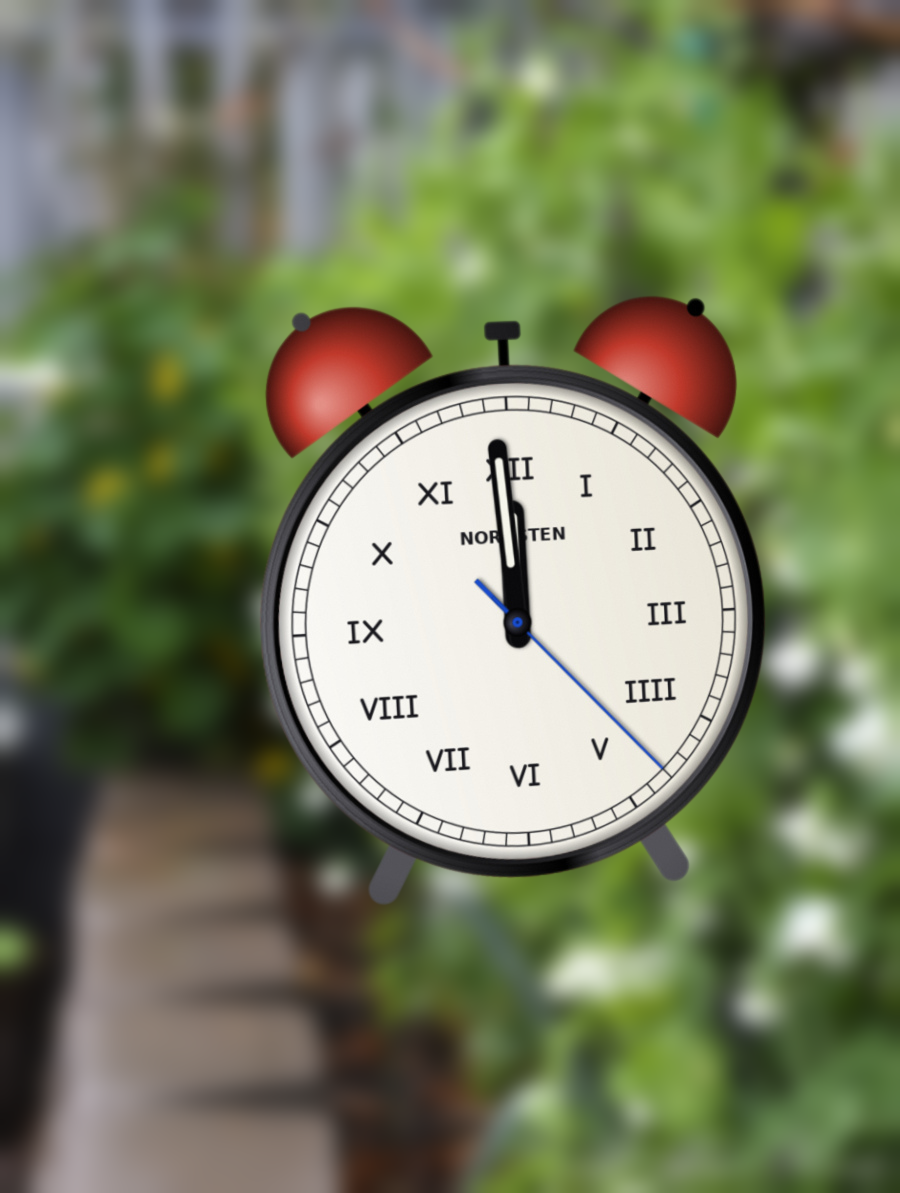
11:59:23
